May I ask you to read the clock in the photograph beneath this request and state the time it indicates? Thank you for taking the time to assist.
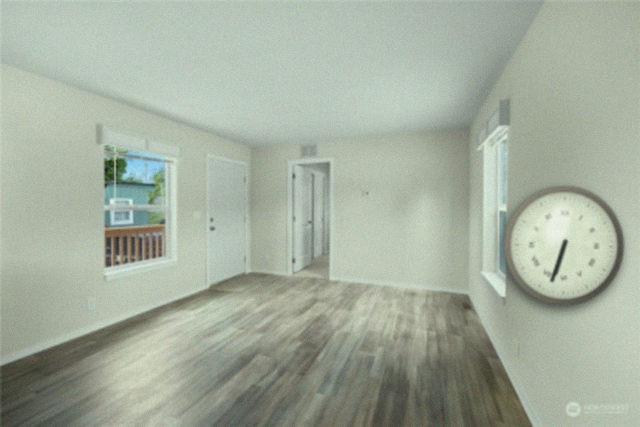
6:33
